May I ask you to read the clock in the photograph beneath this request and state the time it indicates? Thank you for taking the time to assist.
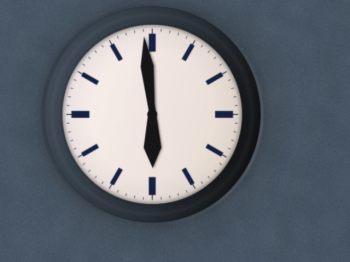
5:59
